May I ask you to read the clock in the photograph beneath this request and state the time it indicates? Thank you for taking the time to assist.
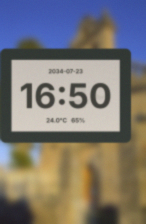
16:50
